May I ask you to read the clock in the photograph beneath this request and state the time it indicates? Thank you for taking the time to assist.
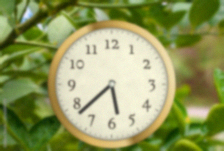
5:38
